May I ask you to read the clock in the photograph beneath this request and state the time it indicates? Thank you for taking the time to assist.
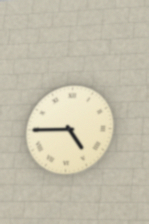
4:45
